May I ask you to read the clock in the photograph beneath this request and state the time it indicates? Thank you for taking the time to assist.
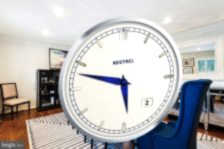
5:48
